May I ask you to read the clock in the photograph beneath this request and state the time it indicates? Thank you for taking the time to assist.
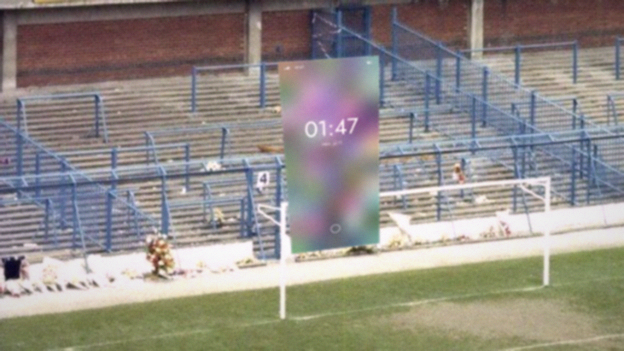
1:47
